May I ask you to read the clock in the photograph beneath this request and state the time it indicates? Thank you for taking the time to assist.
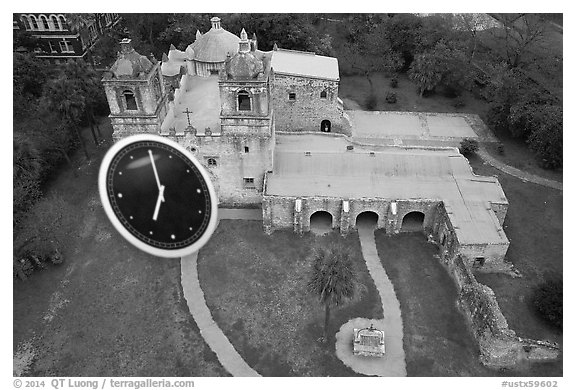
7:00
